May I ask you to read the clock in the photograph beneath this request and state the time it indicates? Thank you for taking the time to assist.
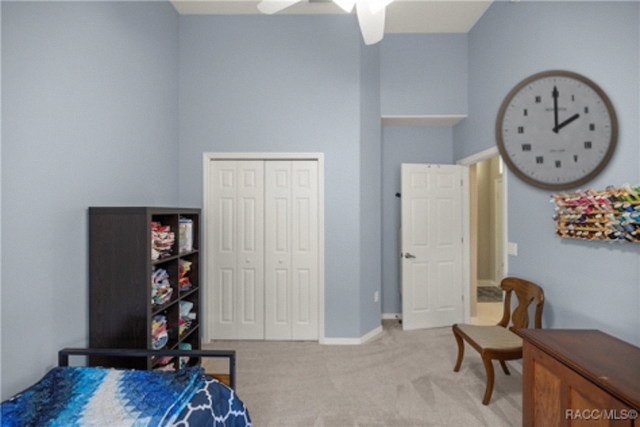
2:00
